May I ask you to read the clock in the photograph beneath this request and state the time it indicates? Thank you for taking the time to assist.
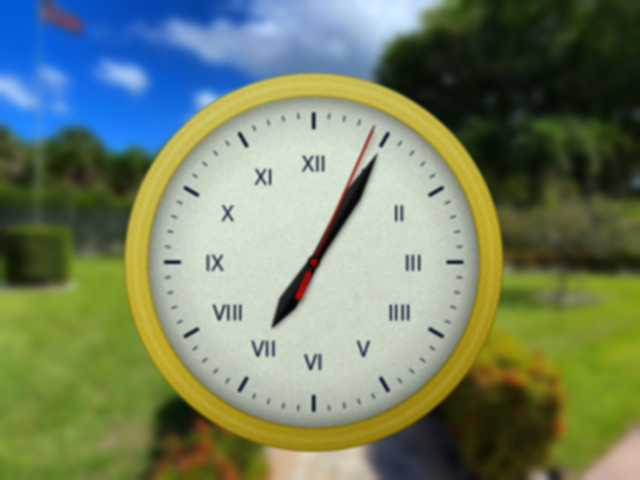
7:05:04
